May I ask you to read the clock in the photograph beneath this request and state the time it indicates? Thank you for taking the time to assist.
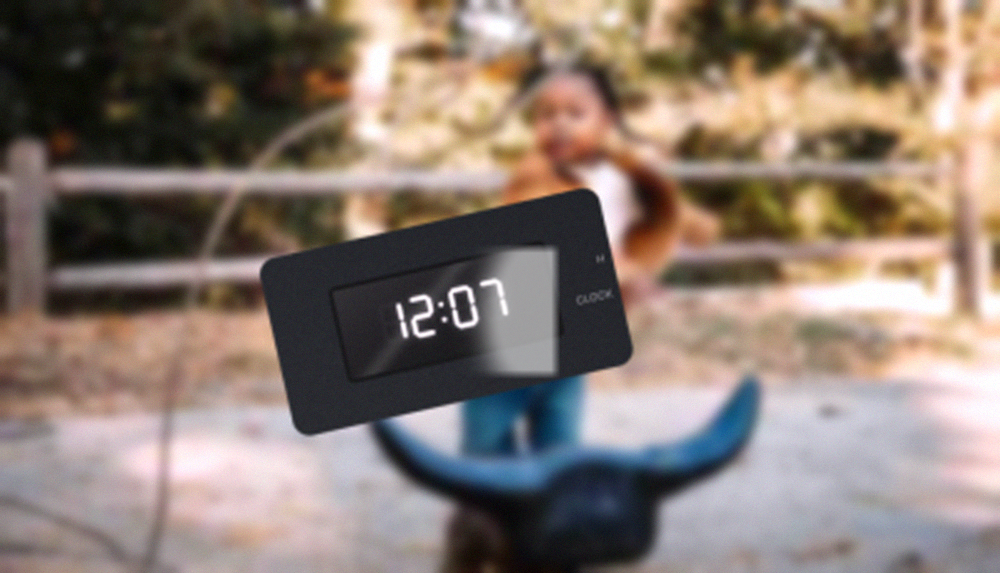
12:07
